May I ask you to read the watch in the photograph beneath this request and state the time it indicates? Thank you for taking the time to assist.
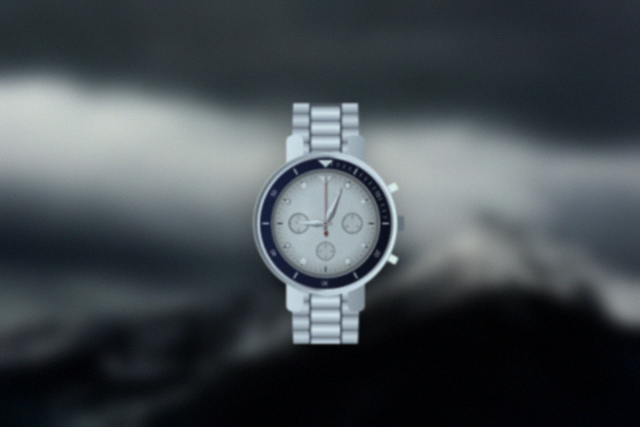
9:04
